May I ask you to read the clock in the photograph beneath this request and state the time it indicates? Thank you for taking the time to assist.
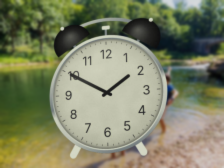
1:50
